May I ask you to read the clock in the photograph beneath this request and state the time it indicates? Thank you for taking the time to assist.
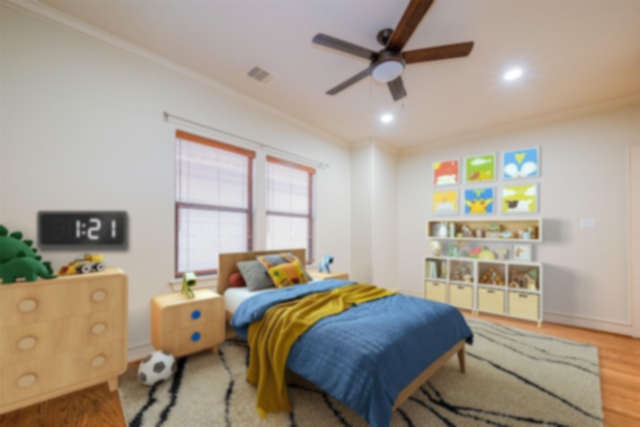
1:21
